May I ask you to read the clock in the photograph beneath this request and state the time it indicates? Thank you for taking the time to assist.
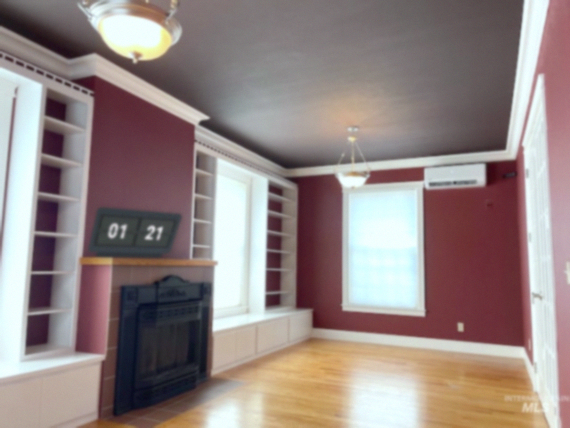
1:21
